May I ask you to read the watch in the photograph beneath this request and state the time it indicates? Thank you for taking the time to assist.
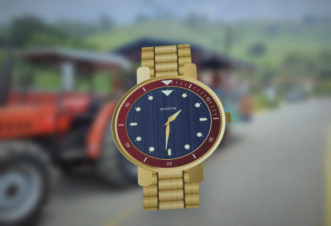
1:31
